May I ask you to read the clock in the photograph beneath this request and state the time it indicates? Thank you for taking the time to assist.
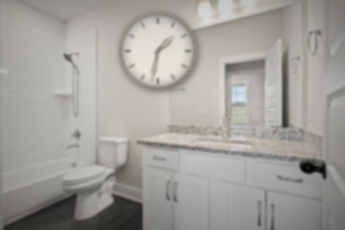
1:32
